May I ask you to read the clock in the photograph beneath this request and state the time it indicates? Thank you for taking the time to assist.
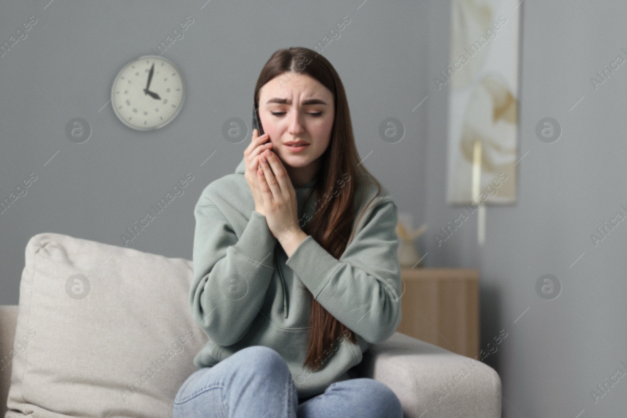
4:02
